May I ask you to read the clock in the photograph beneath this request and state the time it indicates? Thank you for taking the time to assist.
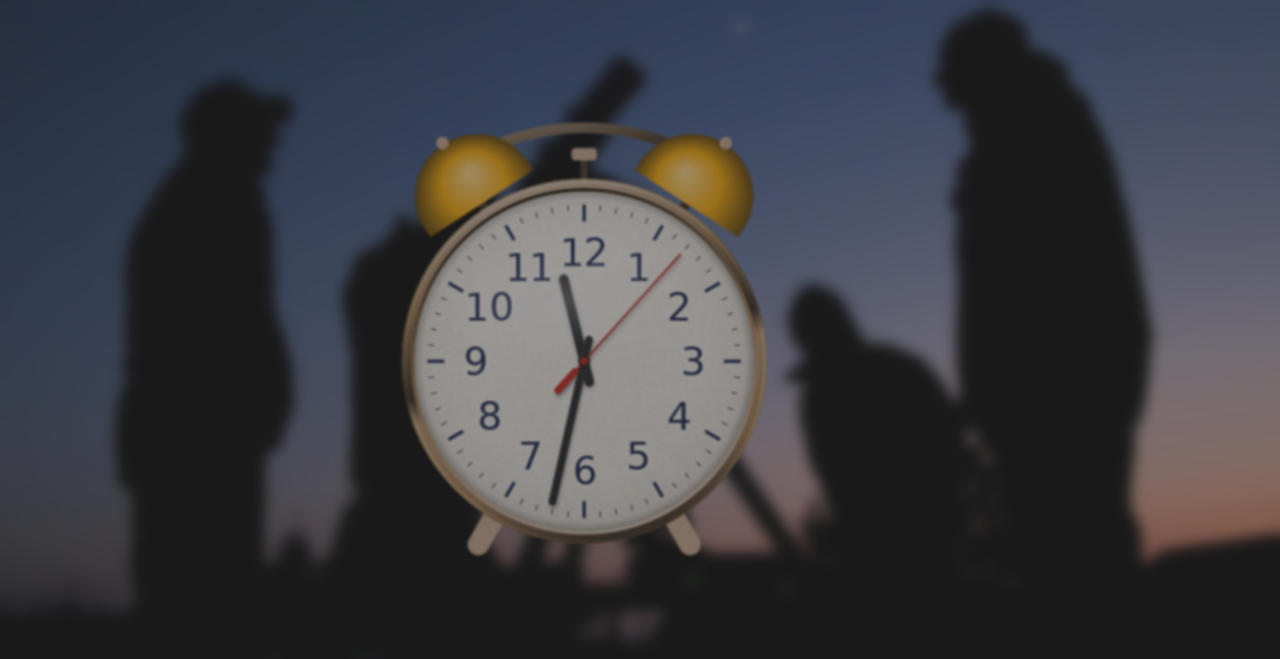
11:32:07
